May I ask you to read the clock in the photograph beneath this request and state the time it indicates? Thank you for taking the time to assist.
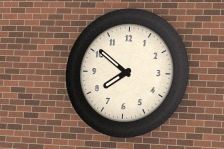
7:51
